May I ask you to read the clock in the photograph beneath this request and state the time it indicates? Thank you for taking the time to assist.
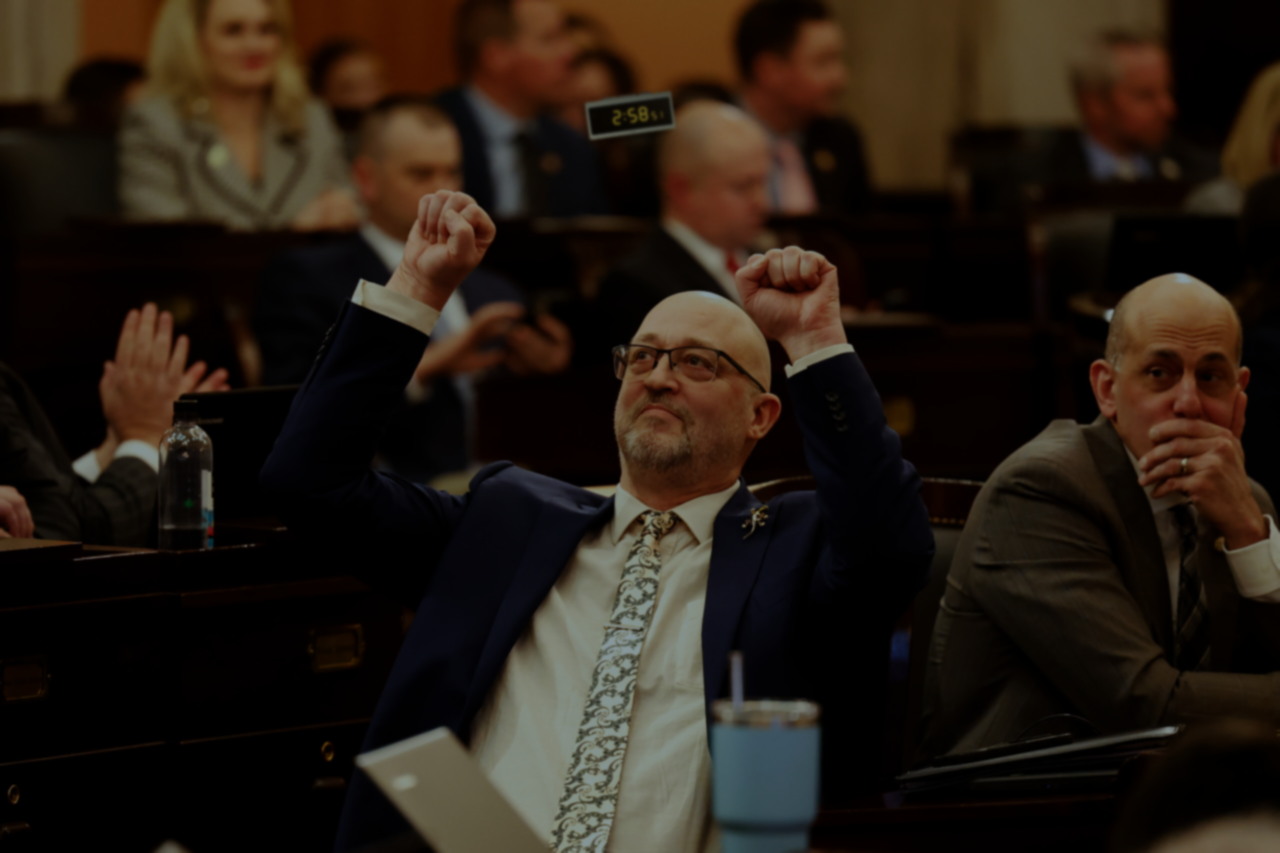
2:58
